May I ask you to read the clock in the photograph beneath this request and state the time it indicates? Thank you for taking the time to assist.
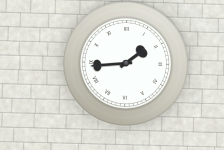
1:44
